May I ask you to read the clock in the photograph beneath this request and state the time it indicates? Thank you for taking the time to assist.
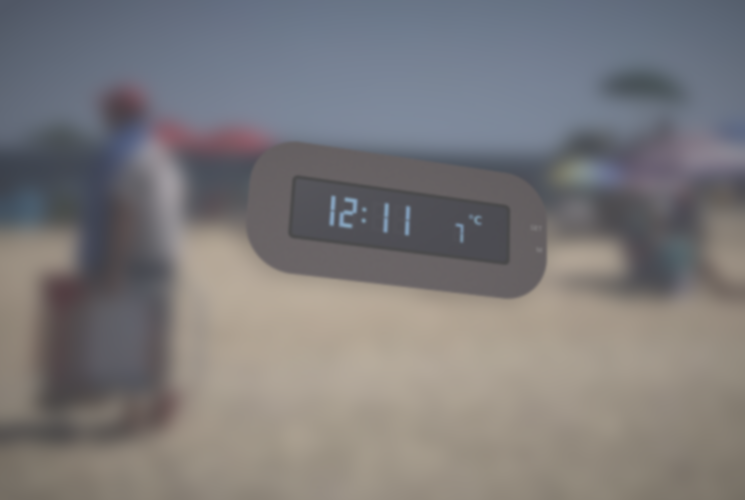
12:11
